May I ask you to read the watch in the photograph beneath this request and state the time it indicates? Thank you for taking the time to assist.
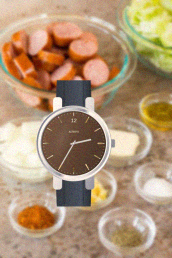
2:35
